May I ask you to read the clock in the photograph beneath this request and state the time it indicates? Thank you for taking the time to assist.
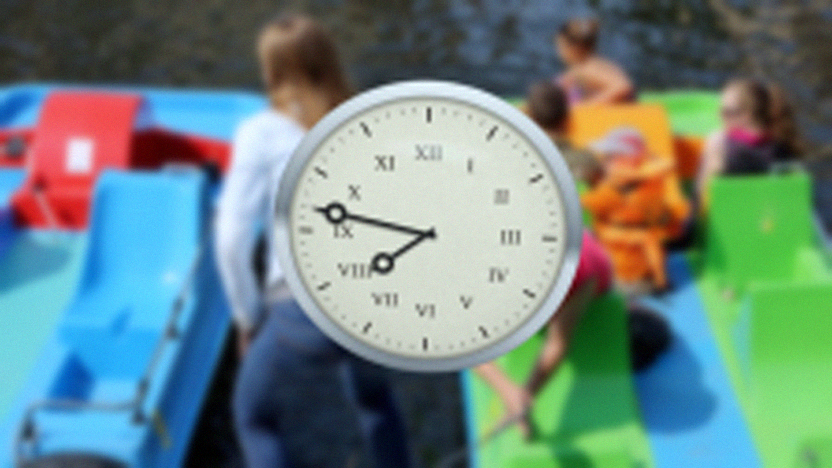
7:47
